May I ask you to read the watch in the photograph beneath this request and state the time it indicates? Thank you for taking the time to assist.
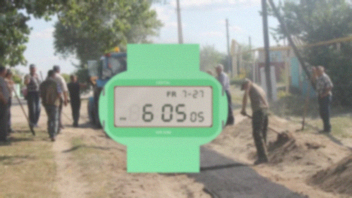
6:05
